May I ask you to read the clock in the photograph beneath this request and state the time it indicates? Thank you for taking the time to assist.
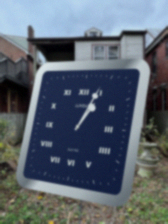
1:04
